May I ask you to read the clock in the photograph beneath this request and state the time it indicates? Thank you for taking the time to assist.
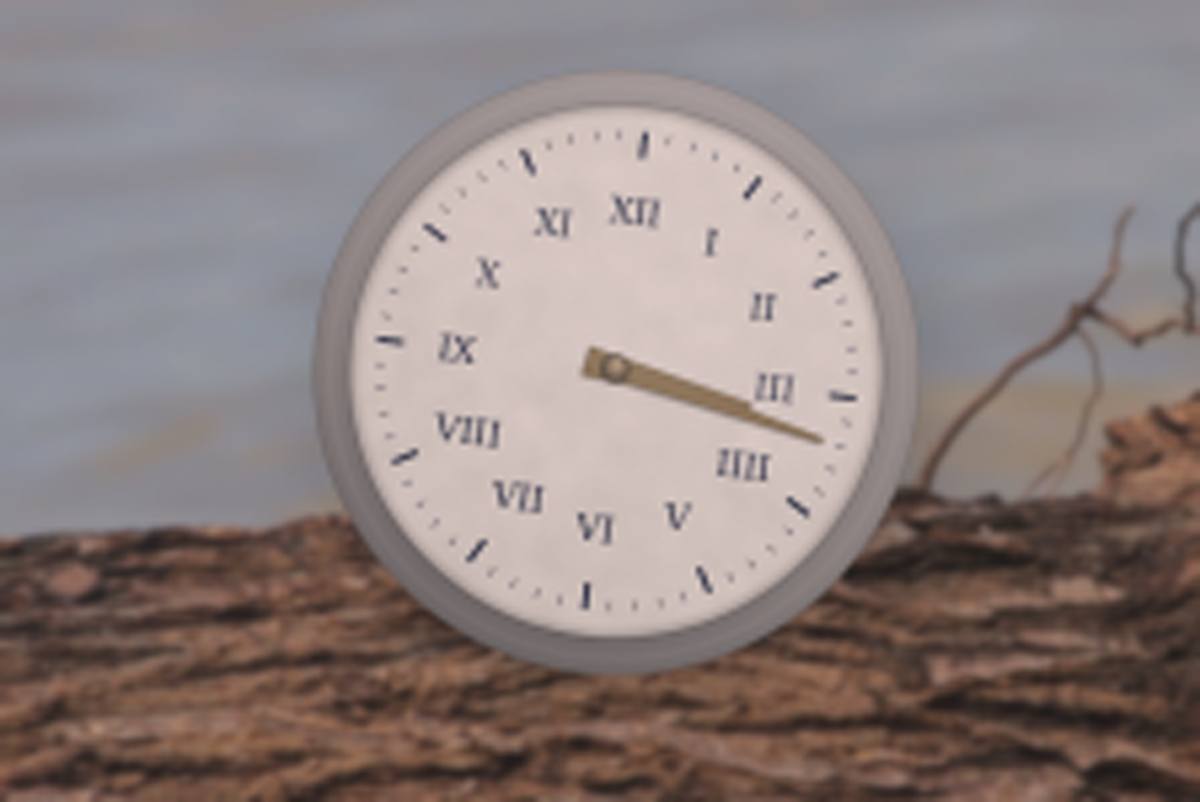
3:17
